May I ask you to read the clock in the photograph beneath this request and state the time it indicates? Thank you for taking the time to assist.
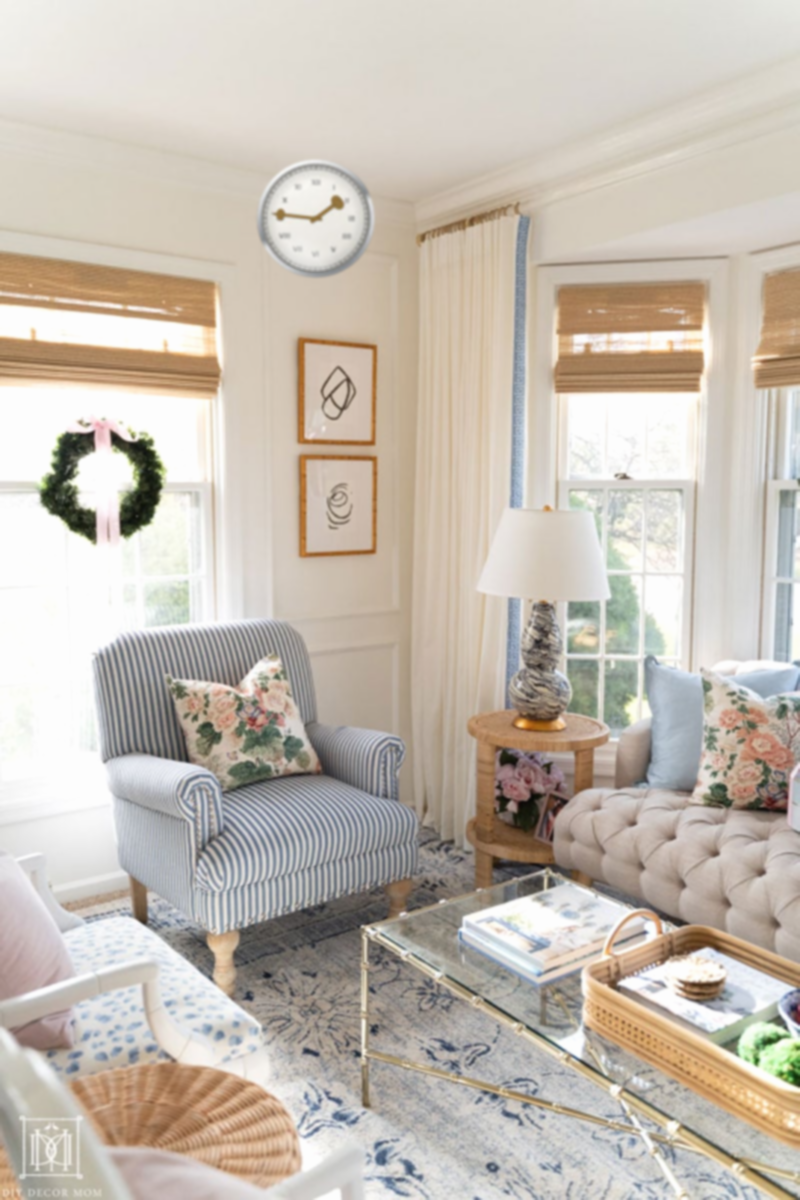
1:46
